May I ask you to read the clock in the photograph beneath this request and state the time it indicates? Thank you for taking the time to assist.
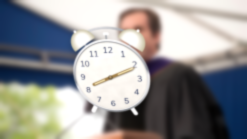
8:11
